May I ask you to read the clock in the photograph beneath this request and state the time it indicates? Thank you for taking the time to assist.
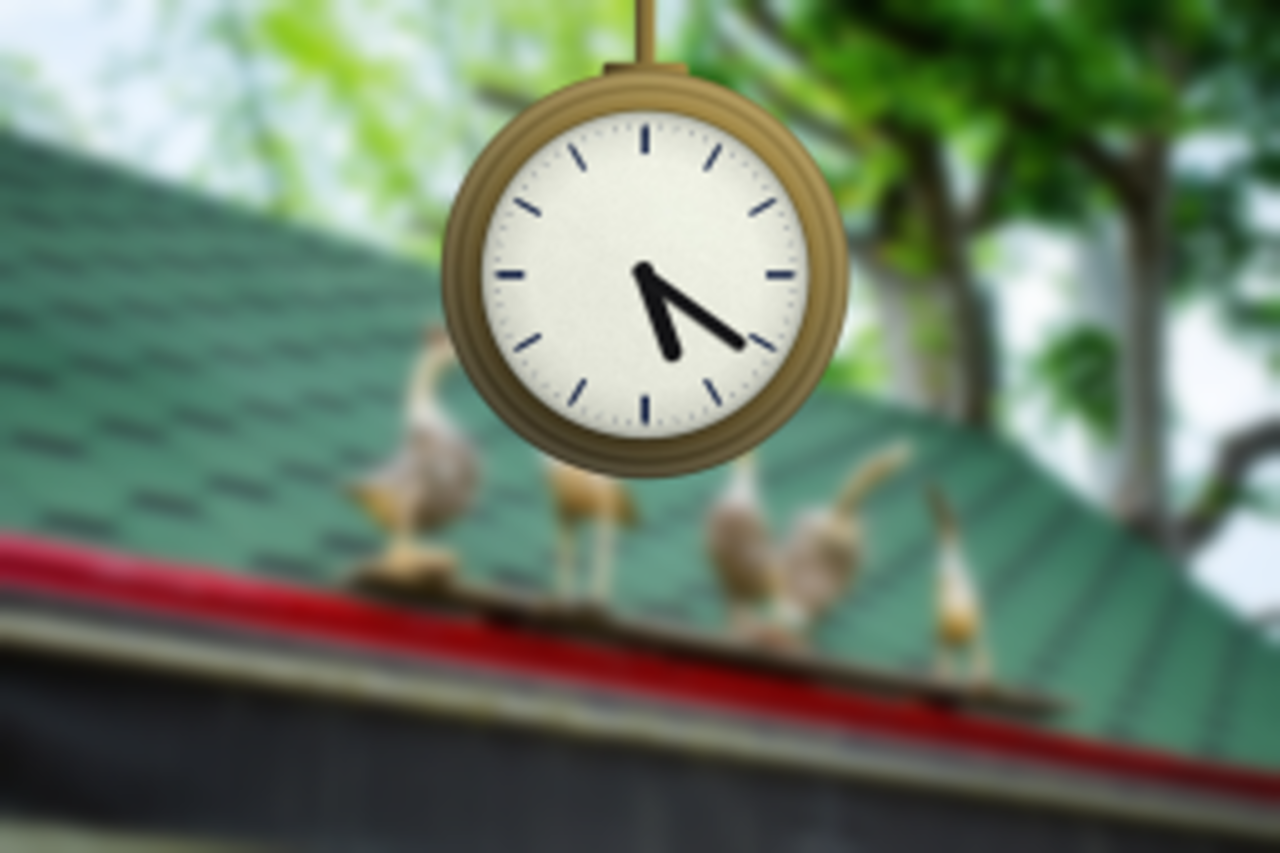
5:21
